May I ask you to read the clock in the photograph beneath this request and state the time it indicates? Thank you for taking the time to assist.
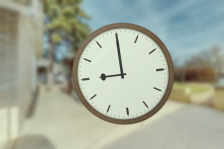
9:00
